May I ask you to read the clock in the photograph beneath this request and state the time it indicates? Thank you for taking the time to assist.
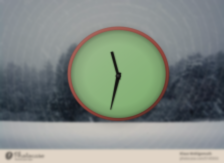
11:32
